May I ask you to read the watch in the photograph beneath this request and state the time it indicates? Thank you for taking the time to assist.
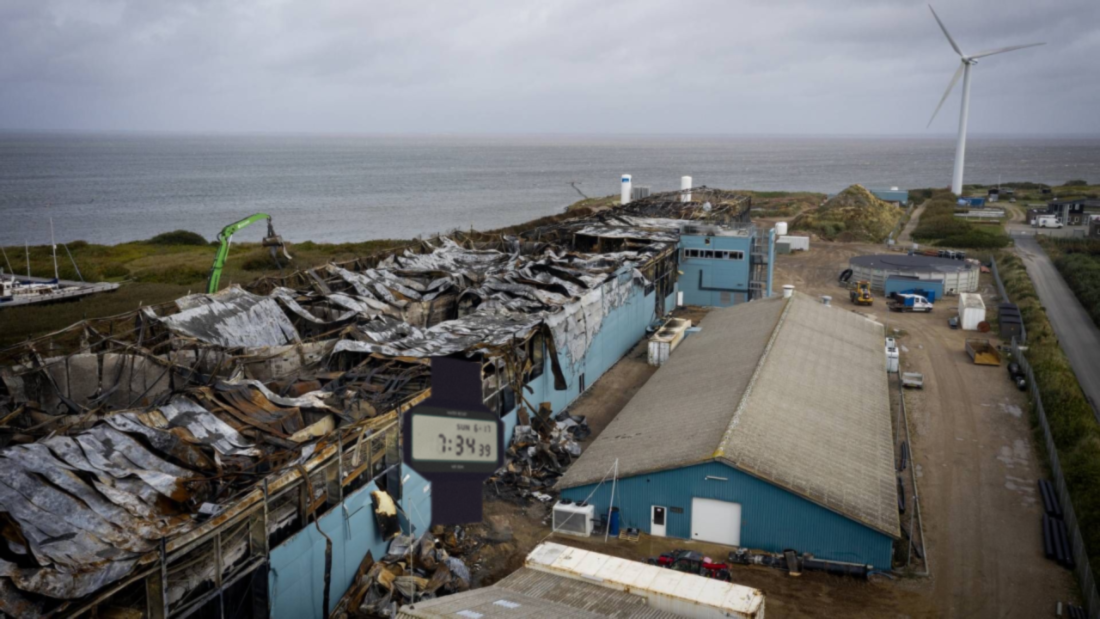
7:34:39
